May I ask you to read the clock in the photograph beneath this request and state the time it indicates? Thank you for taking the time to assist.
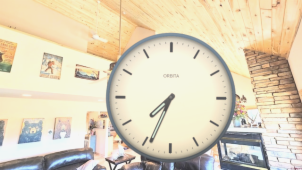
7:34
